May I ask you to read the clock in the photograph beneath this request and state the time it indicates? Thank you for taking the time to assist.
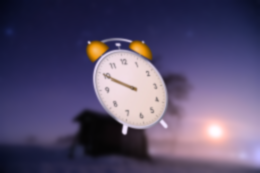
9:50
